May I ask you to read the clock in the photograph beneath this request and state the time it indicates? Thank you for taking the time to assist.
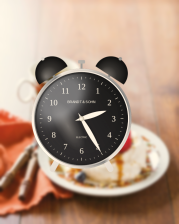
2:25
